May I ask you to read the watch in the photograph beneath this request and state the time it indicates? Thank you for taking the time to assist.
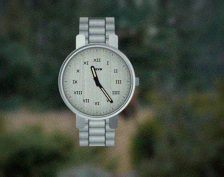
11:24
